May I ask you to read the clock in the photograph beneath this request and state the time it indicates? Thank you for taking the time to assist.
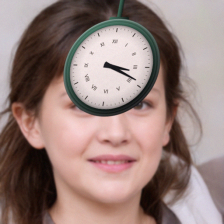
3:19
